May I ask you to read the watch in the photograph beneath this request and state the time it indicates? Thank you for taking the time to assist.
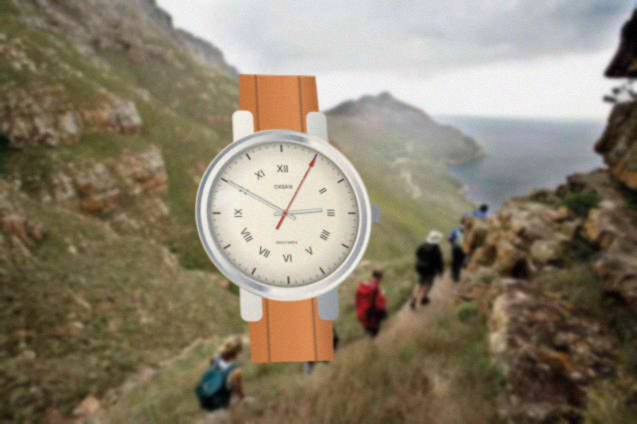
2:50:05
